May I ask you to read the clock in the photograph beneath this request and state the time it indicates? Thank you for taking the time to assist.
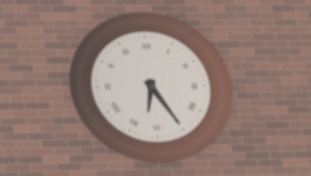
6:25
